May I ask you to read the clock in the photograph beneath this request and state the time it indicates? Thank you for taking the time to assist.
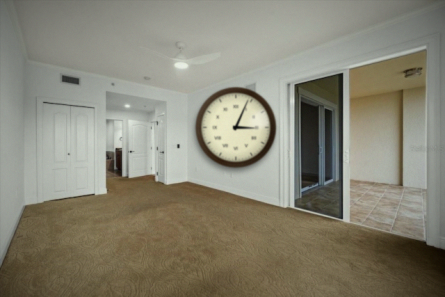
3:04
